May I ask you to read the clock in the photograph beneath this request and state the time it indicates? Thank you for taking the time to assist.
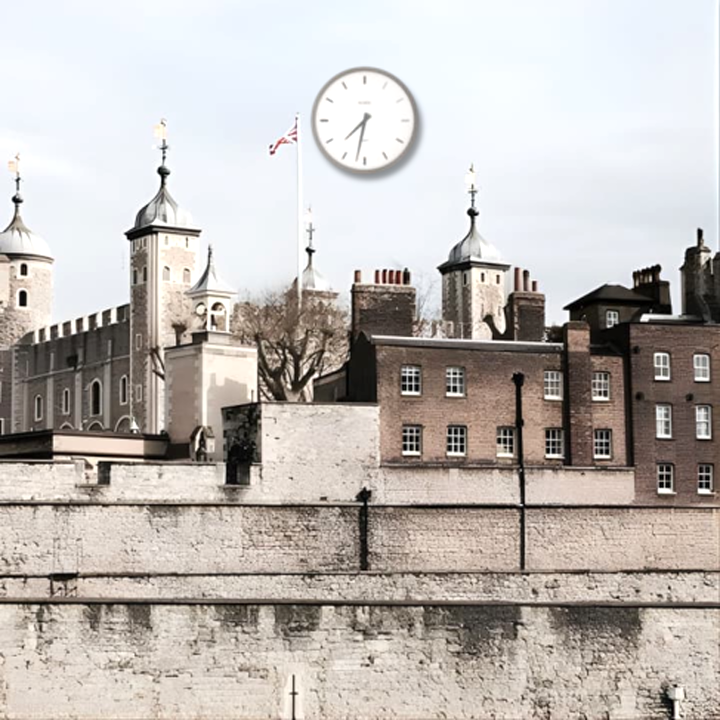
7:32
